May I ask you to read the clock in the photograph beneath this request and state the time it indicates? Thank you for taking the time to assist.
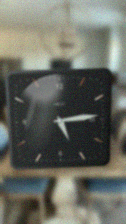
5:14
